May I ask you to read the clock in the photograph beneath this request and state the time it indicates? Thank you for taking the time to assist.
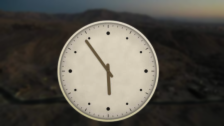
5:54
